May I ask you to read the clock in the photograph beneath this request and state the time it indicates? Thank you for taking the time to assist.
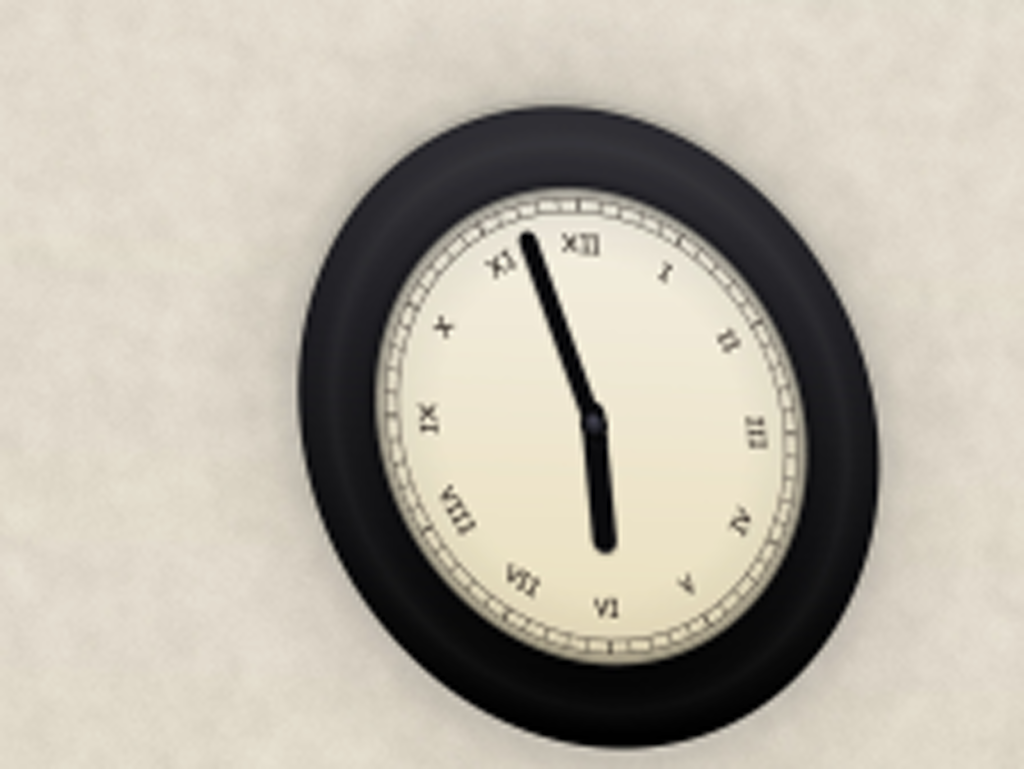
5:57
